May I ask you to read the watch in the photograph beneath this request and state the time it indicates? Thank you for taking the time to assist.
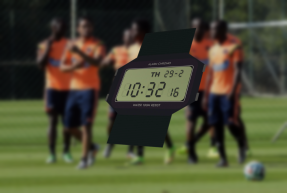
10:32:16
